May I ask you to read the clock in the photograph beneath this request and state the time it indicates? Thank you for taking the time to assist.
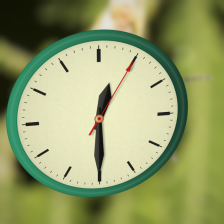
12:30:05
